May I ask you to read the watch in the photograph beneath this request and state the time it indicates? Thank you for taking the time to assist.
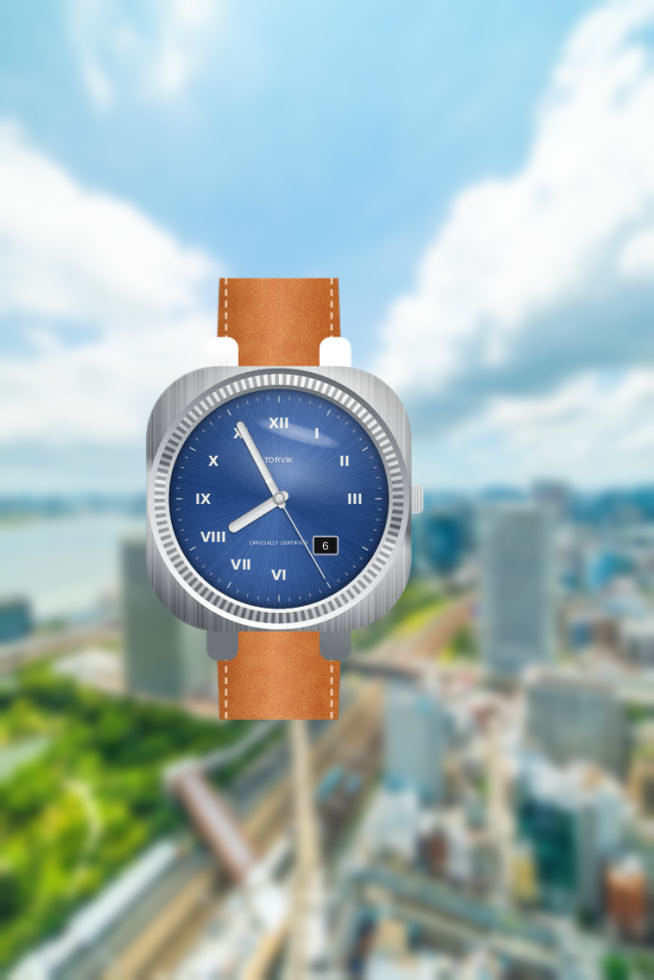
7:55:25
